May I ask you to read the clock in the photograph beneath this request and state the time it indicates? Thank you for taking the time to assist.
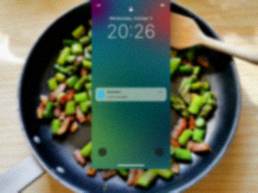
20:26
